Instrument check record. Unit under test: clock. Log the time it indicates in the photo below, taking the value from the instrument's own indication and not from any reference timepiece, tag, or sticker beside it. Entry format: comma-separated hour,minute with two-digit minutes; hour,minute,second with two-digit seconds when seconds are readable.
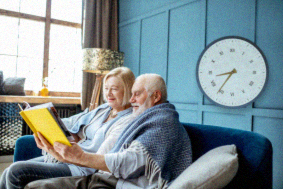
8,36
